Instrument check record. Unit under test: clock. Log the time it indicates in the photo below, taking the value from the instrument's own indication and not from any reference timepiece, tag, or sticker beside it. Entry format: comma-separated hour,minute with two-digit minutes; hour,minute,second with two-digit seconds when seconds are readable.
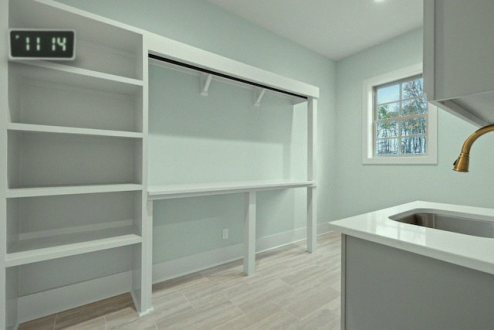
11,14
